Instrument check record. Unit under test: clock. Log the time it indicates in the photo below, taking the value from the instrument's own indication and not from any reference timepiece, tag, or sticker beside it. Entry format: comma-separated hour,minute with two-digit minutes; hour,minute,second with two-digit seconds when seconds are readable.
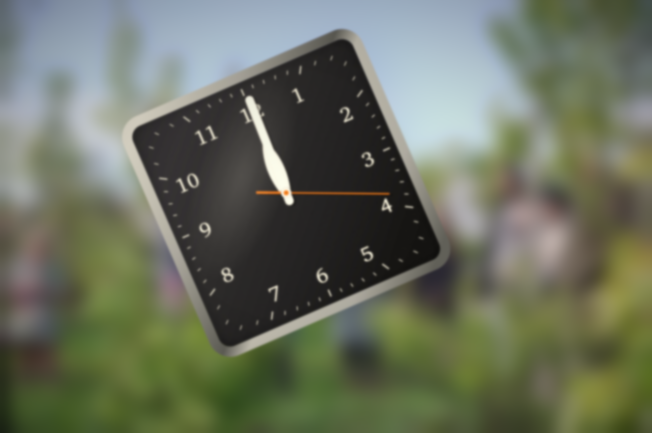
12,00,19
